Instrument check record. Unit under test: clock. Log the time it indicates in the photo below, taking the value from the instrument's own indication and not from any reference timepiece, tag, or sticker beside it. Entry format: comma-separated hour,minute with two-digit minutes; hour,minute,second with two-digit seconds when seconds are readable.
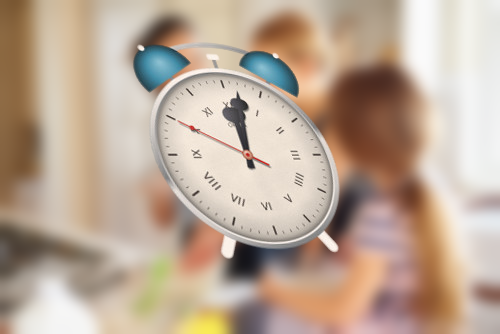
12,01,50
